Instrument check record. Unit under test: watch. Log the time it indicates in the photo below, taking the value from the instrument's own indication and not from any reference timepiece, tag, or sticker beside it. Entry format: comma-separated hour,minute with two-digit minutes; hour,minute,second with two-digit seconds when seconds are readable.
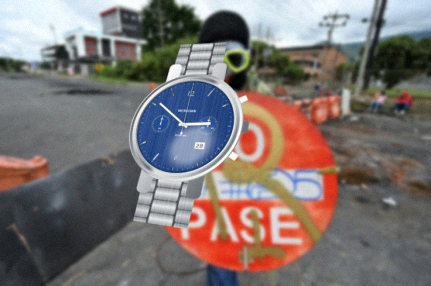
2,51
